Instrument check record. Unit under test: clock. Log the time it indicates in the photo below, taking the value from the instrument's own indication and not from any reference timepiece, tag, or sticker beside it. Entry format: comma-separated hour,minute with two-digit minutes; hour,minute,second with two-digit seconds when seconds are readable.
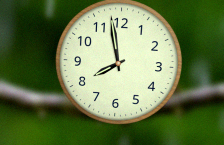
7,58
